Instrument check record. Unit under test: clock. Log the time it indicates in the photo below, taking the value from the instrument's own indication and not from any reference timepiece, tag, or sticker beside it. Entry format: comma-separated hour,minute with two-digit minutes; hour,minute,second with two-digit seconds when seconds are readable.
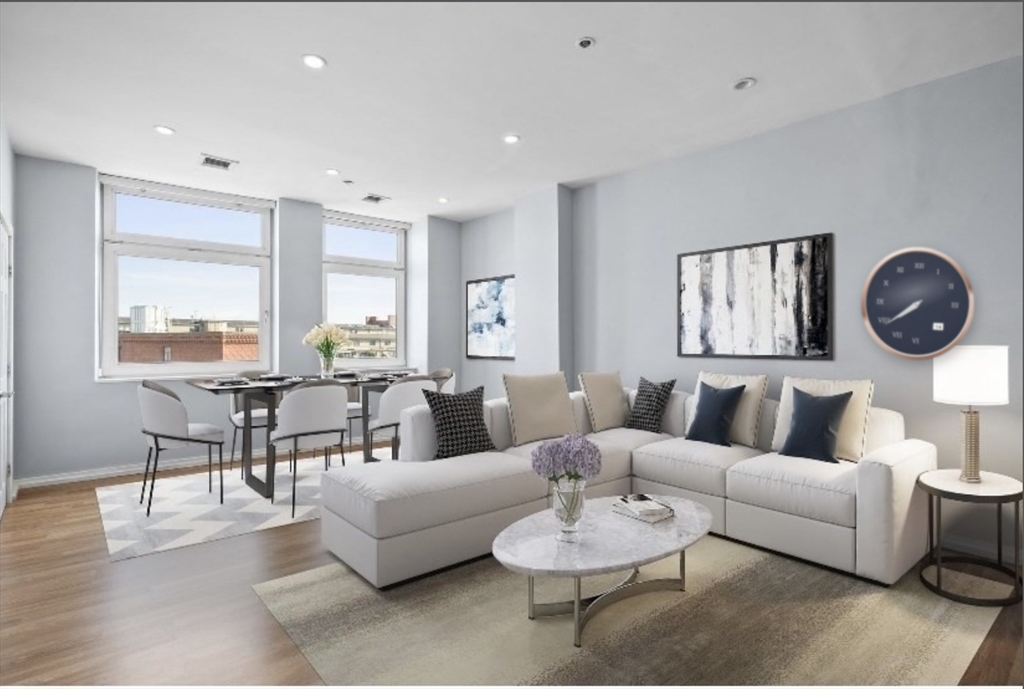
7,39
